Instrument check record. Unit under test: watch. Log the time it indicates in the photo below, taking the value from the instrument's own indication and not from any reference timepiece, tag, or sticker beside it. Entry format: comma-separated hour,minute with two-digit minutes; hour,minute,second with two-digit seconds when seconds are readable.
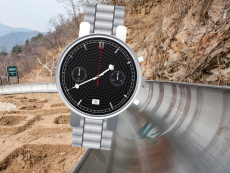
1,40
